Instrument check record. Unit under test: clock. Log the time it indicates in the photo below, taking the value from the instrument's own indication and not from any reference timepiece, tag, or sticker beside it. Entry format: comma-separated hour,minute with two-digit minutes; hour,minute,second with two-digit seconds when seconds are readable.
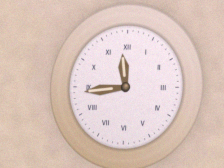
11,44
